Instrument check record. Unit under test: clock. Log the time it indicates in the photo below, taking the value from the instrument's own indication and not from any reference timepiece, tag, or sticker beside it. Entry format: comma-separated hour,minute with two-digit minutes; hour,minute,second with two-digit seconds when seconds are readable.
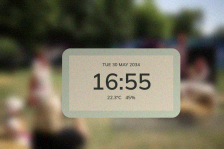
16,55
